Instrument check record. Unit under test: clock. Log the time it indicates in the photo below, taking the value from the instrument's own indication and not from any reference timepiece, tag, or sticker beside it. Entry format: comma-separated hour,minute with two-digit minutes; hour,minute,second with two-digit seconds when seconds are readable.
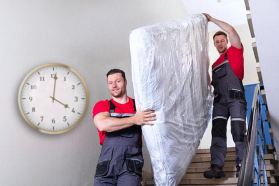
4,01
